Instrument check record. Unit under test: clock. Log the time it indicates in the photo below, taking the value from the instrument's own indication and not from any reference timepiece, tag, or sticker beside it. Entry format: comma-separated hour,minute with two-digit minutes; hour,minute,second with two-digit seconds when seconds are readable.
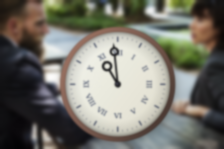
10,59
